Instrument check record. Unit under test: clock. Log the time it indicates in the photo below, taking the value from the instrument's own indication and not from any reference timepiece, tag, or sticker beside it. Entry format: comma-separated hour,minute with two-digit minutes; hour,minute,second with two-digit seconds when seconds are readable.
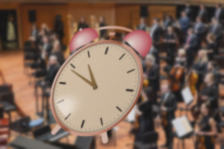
10,49
